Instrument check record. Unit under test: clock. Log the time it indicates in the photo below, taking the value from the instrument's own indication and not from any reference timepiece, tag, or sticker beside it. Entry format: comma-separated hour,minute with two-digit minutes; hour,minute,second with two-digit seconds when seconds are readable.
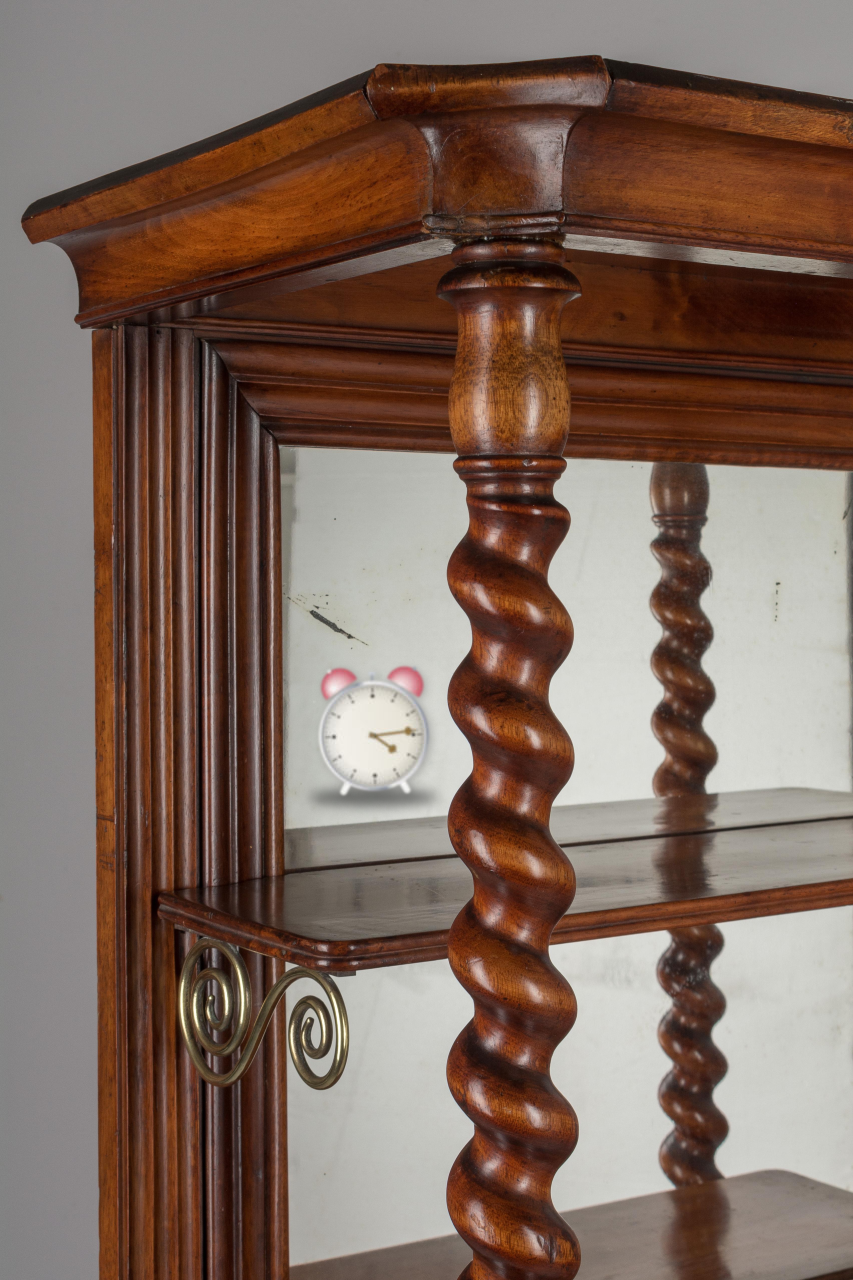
4,14
